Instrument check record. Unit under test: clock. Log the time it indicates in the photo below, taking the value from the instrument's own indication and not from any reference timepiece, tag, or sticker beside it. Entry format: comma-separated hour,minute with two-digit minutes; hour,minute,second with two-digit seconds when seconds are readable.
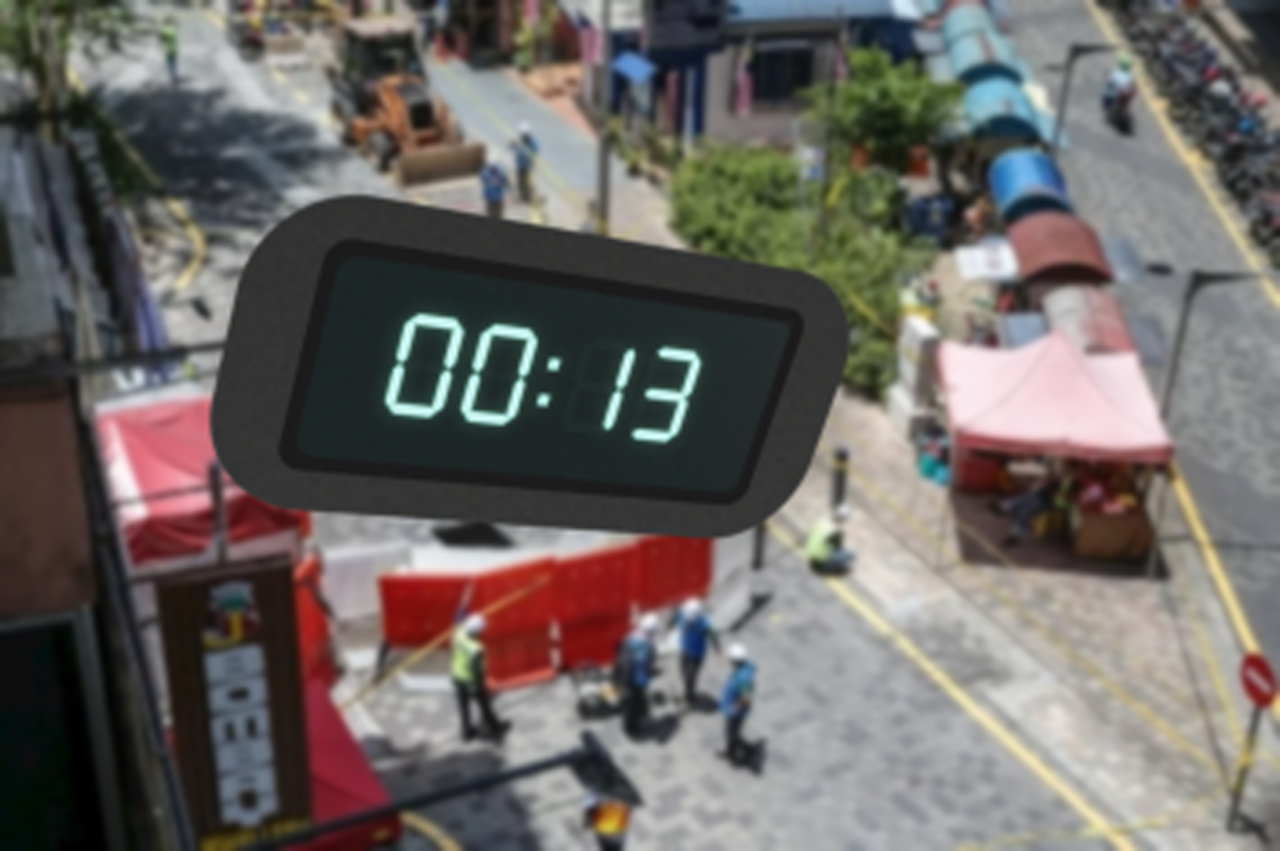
0,13
